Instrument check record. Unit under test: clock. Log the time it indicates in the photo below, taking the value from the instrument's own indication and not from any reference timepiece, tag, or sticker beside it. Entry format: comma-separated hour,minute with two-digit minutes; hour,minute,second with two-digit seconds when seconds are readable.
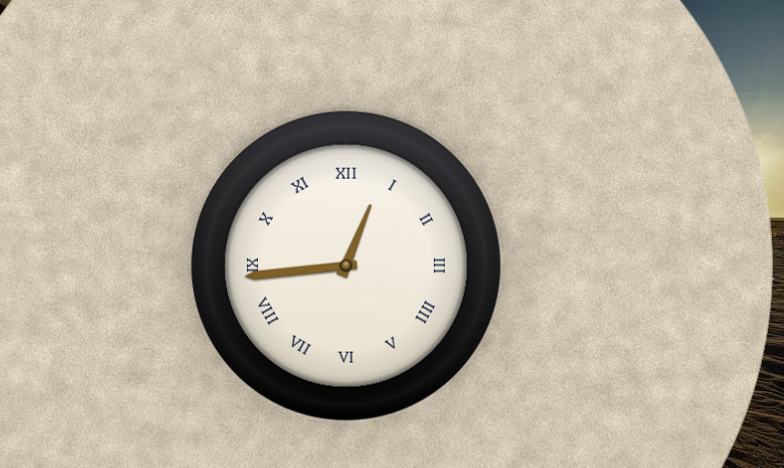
12,44
